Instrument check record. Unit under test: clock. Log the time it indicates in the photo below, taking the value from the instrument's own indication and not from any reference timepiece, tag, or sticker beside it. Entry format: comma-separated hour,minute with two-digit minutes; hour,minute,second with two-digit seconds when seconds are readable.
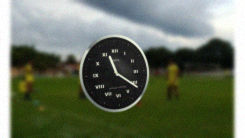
11,21
